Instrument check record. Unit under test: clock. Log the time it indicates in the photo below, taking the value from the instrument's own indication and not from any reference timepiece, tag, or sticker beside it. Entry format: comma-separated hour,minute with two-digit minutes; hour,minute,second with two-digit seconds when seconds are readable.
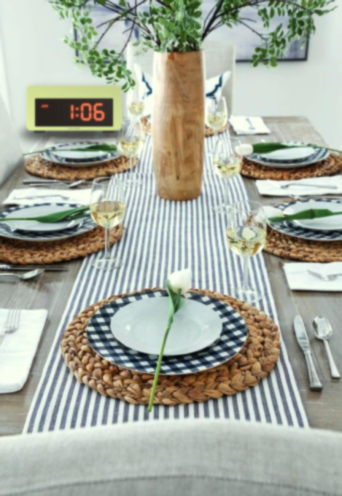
1,06
